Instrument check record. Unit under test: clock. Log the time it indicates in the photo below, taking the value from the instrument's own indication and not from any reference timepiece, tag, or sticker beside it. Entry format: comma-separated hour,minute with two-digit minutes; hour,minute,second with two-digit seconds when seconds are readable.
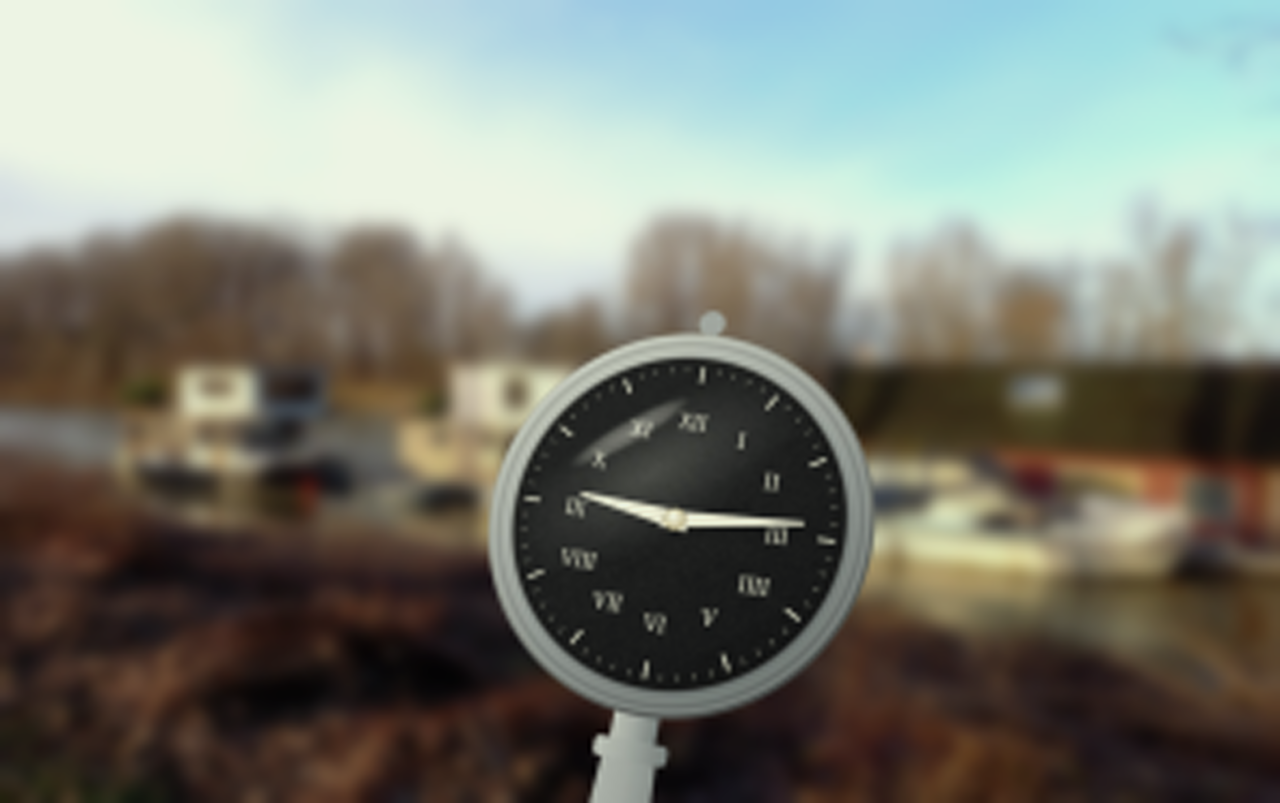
9,14
